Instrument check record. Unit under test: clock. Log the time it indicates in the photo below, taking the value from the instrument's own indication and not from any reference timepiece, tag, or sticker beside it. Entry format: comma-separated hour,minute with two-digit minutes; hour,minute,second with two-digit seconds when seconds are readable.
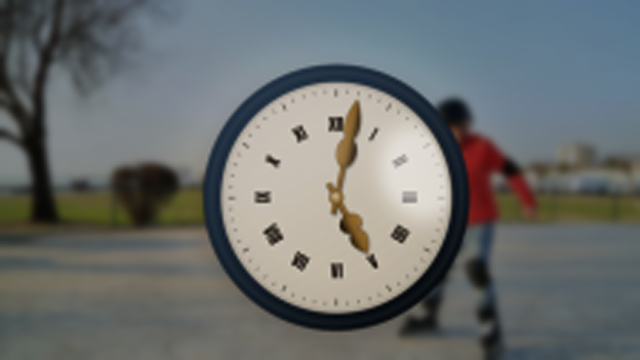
5,02
